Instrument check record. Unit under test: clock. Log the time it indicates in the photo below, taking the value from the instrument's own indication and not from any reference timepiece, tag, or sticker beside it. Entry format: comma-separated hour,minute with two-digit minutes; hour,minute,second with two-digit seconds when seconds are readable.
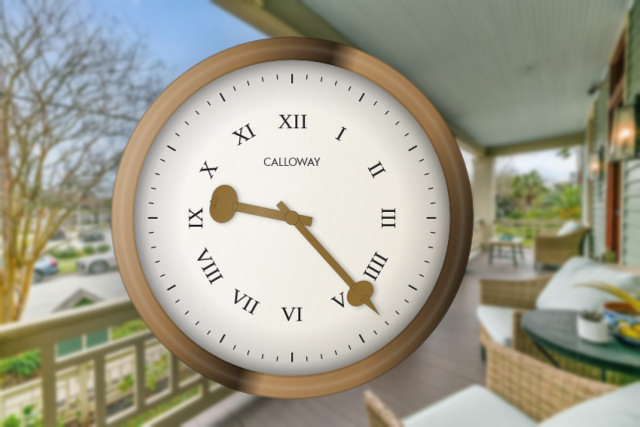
9,23
